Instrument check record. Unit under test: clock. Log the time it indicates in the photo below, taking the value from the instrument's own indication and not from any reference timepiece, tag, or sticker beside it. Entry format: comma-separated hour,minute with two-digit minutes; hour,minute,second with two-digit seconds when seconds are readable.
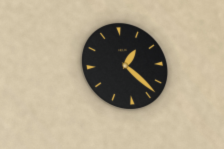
1,23
